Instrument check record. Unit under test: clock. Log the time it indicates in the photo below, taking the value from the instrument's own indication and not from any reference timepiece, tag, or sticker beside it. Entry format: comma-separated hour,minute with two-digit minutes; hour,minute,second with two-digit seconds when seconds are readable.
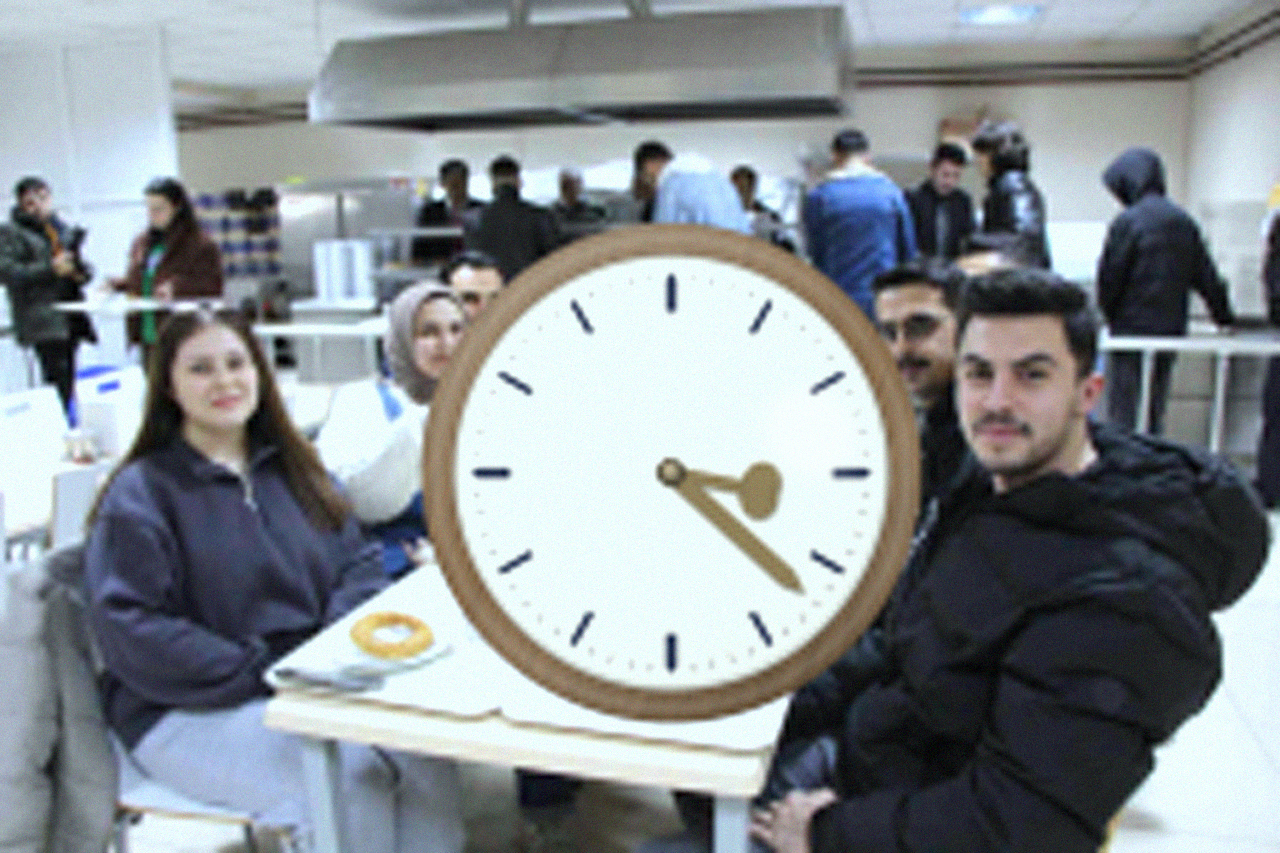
3,22
